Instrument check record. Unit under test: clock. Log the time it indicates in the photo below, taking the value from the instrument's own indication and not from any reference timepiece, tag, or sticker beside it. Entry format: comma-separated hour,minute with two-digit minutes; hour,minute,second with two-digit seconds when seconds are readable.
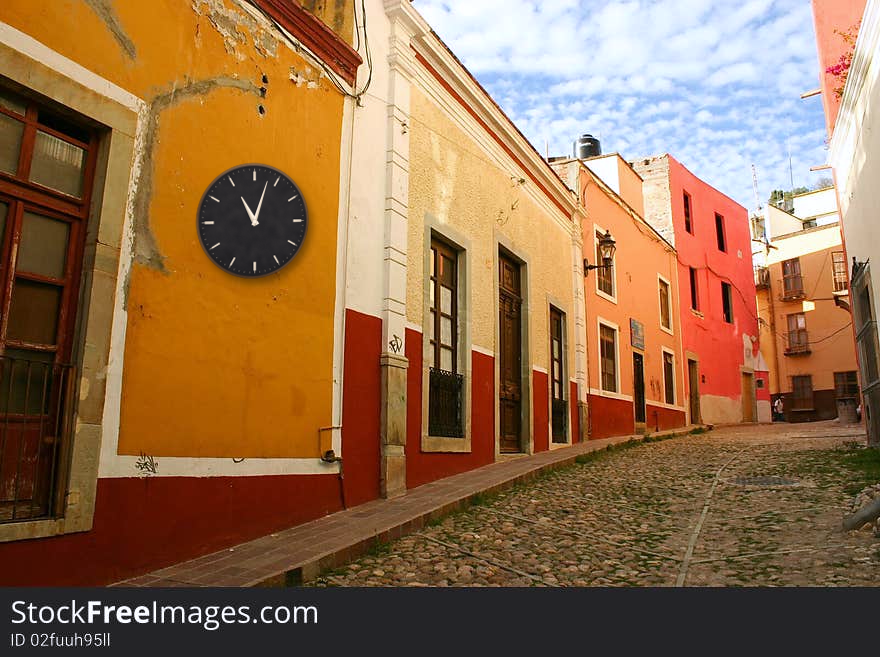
11,03
